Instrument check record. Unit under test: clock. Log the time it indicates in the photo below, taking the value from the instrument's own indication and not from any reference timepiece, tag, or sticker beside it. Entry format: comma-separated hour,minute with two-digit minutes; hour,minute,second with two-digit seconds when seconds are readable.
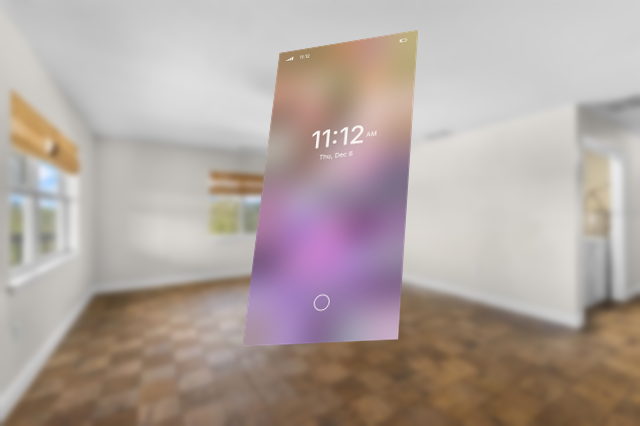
11,12
